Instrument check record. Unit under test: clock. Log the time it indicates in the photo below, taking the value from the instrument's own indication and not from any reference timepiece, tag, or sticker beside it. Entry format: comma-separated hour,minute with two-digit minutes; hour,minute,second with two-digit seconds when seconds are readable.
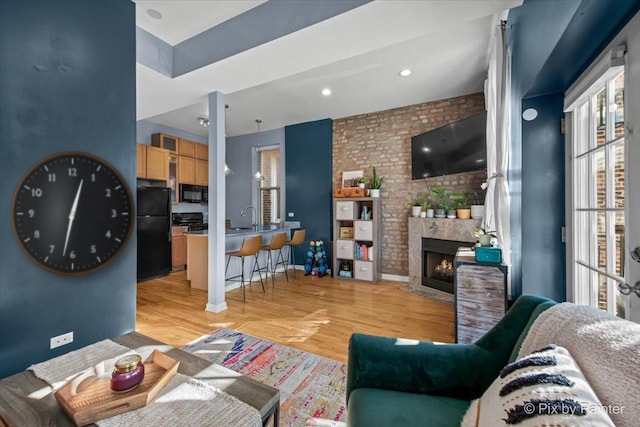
12,32
